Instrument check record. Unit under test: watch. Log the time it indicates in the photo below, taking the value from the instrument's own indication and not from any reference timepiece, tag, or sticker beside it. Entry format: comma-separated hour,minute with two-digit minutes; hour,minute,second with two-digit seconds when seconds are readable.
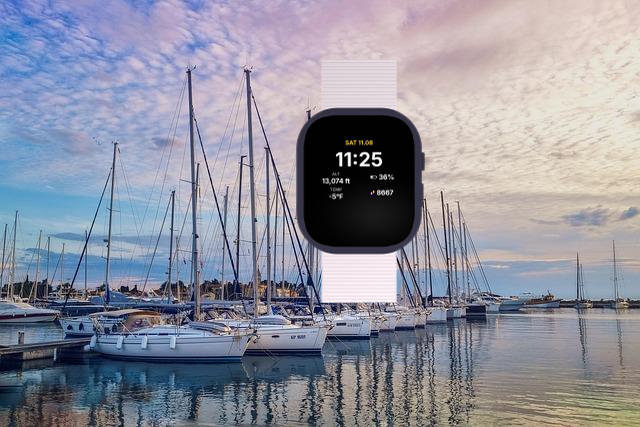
11,25
